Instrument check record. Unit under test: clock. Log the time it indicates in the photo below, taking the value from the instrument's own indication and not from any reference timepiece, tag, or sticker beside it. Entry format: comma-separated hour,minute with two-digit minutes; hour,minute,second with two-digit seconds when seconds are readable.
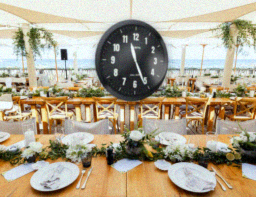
11,26
